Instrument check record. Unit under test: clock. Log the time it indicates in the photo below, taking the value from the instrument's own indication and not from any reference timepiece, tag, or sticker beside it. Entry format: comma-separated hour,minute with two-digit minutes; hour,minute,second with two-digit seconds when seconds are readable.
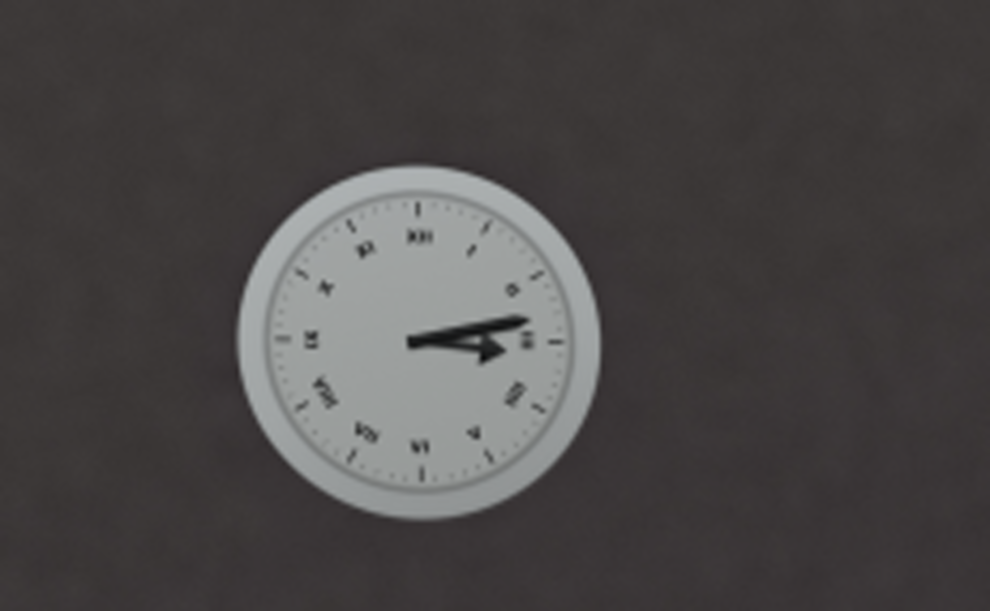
3,13
